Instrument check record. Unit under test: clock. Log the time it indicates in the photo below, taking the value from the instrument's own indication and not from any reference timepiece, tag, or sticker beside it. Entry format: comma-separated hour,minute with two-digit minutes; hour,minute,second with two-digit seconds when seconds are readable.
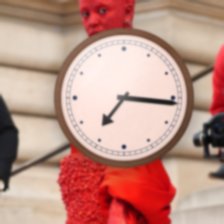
7,16
